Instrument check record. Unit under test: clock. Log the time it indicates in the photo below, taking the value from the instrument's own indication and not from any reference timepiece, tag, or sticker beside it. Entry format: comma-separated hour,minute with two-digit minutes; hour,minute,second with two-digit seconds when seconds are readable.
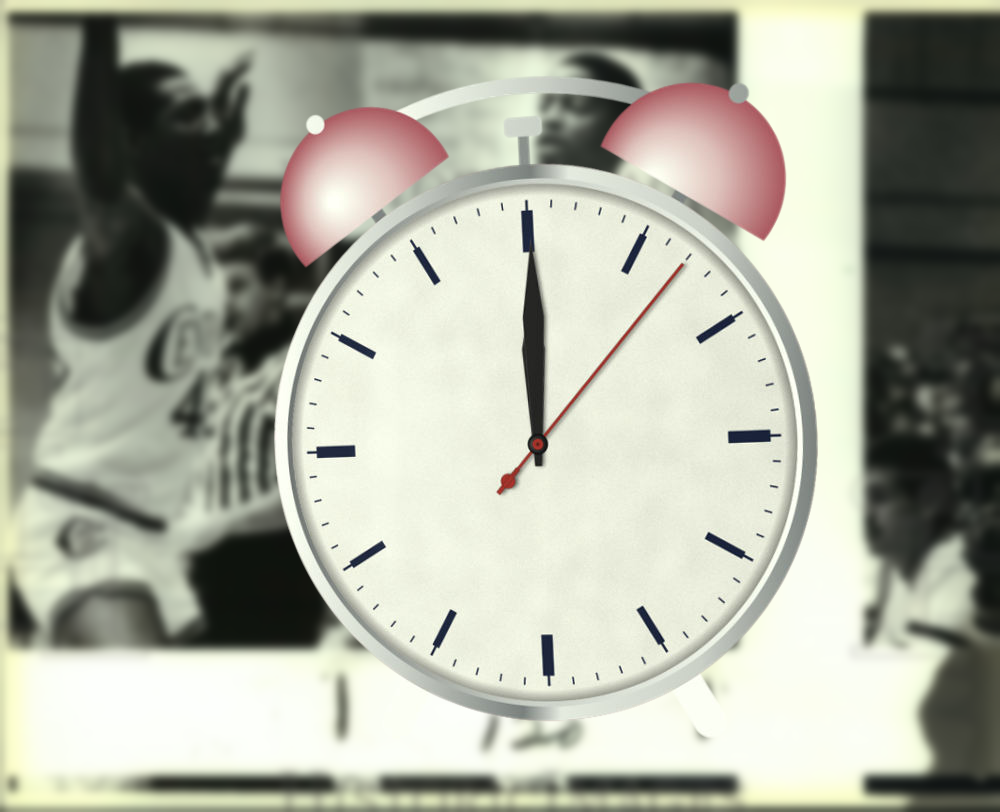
12,00,07
